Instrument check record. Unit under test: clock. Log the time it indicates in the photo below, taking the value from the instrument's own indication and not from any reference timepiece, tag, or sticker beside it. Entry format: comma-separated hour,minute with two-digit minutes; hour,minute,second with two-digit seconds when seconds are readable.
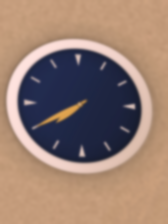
7,40
